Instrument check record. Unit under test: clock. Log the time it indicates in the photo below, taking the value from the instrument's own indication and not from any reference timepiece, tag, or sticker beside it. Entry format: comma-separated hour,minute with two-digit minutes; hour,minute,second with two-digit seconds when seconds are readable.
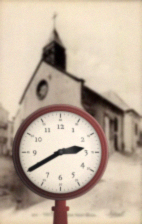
2,40
